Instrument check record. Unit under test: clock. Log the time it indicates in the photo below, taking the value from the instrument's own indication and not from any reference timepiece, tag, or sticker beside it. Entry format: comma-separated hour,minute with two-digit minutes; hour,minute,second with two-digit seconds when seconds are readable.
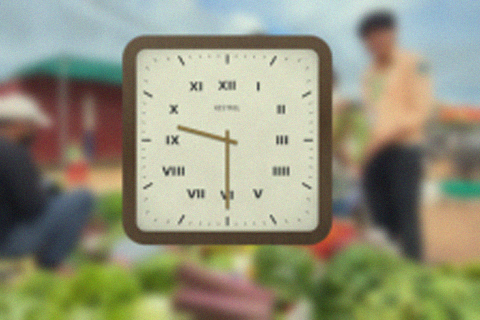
9,30
